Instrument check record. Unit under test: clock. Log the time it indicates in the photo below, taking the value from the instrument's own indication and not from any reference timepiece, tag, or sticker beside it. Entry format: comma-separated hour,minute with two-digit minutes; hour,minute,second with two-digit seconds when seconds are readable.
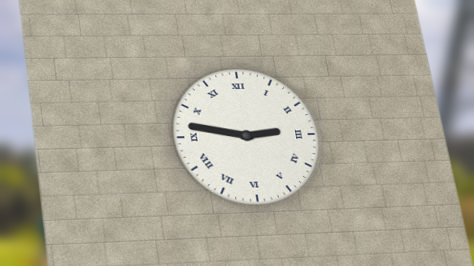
2,47
